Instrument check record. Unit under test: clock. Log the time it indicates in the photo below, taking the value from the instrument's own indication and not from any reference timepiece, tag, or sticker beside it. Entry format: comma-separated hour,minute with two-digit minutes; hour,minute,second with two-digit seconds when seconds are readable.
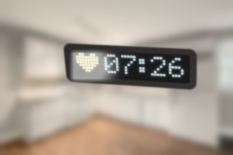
7,26
